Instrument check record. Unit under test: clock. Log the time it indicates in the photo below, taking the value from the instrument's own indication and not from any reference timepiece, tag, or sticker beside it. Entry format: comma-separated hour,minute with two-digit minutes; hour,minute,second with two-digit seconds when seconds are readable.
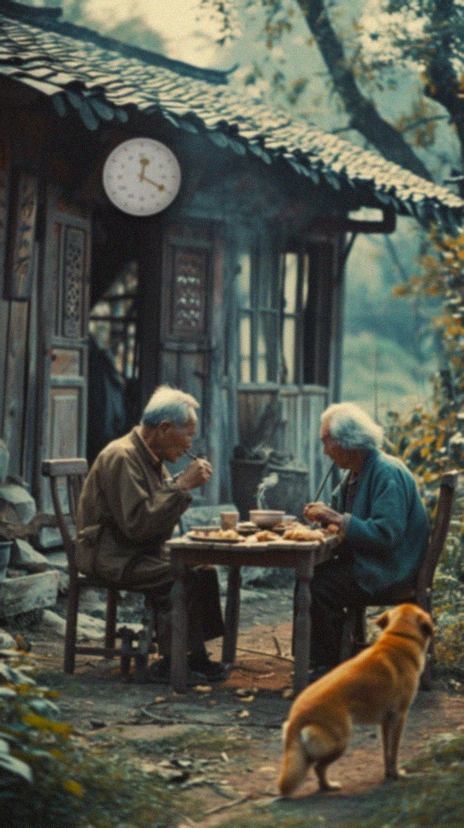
12,20
